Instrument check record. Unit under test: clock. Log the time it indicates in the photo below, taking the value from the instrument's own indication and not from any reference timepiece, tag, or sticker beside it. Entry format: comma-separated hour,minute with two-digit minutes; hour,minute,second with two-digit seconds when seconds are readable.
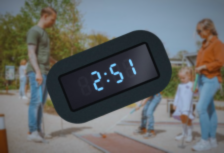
2,51
